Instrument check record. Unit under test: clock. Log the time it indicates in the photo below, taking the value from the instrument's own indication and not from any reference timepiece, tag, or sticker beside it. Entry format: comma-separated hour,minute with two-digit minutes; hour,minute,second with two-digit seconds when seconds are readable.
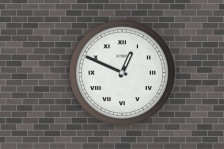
12,49
